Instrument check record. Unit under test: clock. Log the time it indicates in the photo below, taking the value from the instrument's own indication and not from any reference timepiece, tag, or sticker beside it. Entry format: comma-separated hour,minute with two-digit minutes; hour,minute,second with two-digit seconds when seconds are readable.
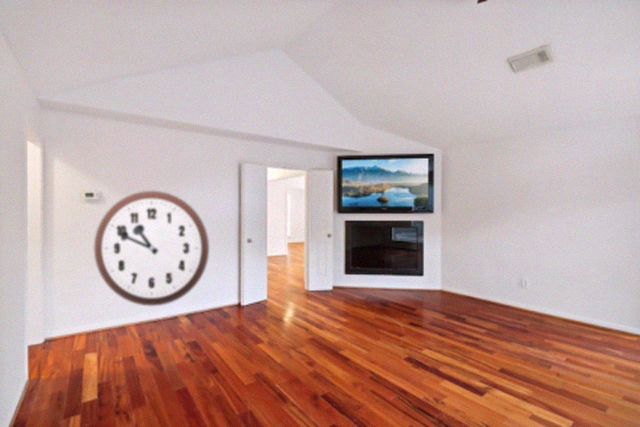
10,49
